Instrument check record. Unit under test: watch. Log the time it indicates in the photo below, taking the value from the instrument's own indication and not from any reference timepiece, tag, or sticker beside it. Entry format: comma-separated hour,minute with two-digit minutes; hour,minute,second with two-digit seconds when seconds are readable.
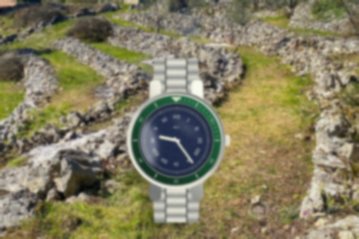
9,24
